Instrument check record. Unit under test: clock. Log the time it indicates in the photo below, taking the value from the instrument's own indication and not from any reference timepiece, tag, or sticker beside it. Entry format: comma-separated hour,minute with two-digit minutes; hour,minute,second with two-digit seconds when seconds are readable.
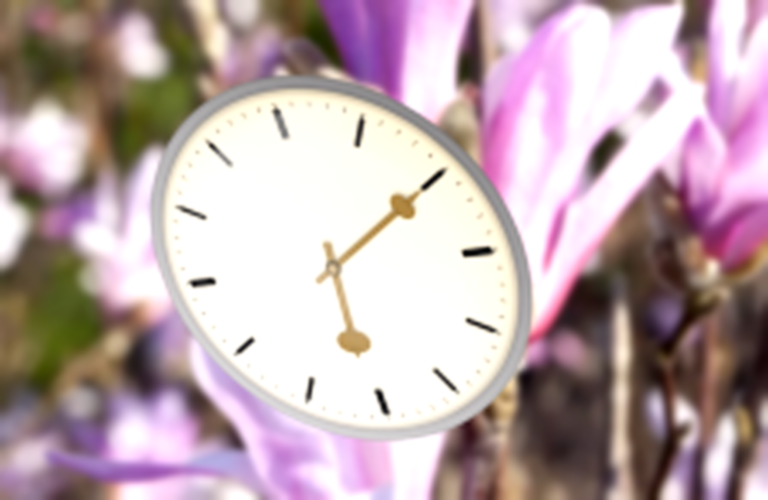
6,10
